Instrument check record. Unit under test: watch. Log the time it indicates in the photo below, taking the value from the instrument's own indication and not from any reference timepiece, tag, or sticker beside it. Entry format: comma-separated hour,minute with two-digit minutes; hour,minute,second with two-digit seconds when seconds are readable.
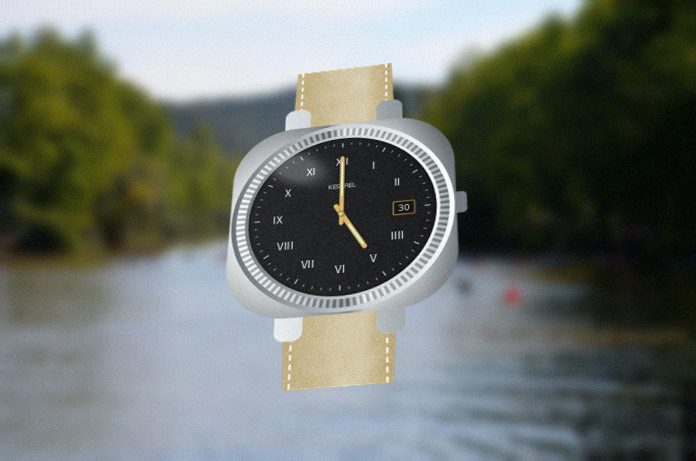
5,00
